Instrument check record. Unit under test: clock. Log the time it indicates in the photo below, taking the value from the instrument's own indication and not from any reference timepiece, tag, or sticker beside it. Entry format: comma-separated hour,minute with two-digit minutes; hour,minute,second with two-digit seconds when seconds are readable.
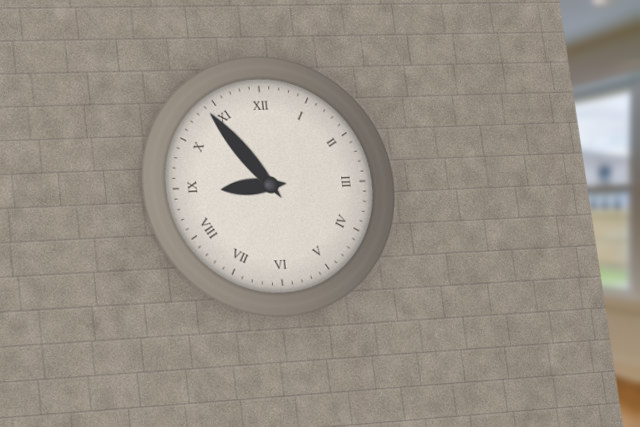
8,54
